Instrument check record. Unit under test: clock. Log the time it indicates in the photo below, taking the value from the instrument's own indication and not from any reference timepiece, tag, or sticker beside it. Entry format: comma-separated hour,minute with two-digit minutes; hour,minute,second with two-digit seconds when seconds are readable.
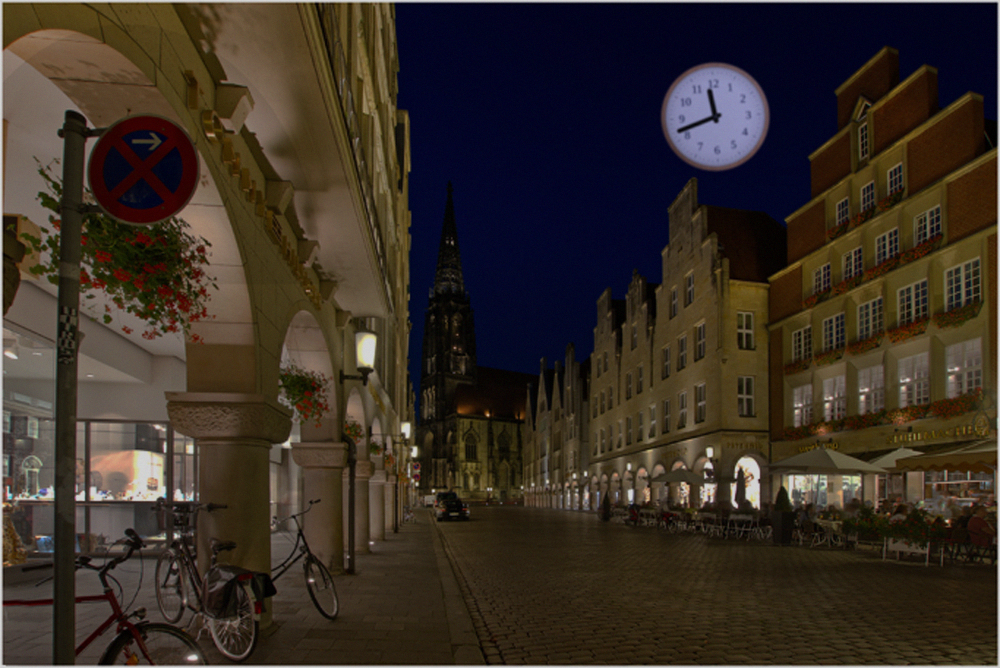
11,42
